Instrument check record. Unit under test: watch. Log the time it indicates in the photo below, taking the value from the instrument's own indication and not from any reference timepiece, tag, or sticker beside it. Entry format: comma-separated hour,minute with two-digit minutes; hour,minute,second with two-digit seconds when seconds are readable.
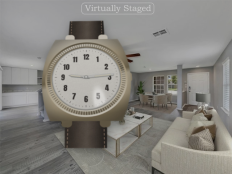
9,14
